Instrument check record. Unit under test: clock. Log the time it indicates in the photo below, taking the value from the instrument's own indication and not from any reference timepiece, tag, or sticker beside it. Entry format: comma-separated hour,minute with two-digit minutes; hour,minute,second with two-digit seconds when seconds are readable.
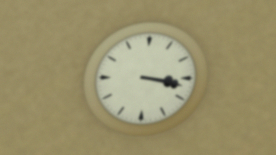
3,17
